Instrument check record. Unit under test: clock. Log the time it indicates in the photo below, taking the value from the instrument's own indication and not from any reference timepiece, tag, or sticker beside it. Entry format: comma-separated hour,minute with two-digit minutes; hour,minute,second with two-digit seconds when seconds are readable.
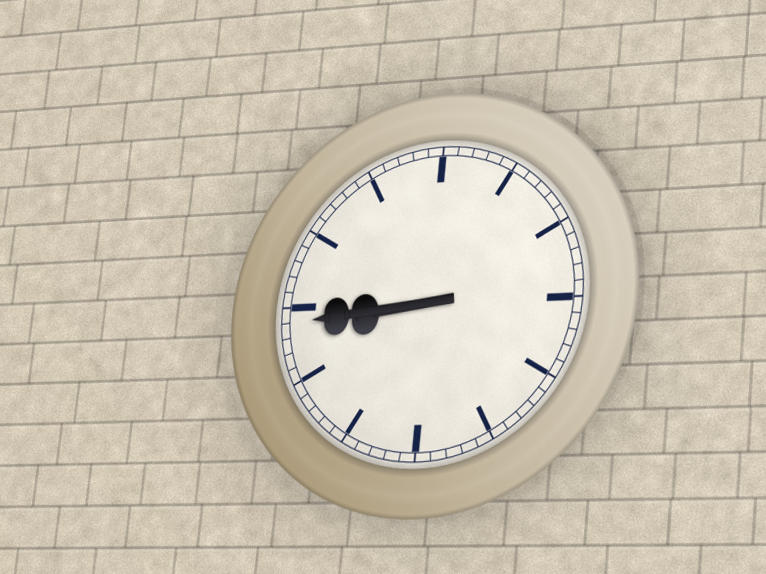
8,44
